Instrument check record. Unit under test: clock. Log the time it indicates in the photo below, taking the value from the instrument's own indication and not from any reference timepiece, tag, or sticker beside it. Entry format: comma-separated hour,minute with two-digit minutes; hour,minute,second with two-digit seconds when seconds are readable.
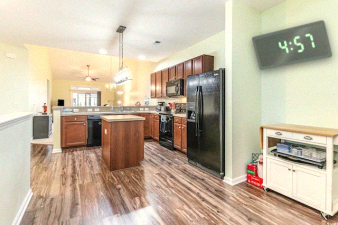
4,57
